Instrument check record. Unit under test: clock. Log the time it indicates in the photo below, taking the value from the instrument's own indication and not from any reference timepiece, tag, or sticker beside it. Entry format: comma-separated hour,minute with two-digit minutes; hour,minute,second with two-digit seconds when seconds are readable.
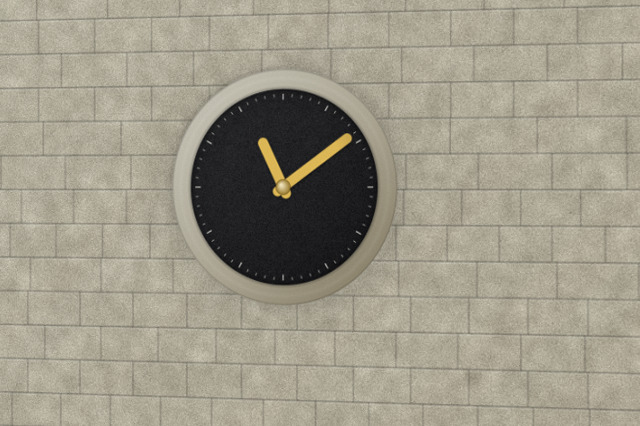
11,09
